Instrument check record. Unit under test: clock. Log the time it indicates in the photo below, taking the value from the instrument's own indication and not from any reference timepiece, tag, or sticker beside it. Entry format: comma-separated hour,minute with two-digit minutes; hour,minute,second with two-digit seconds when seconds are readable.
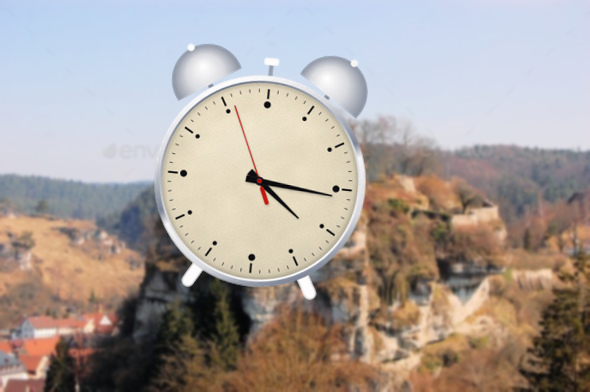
4,15,56
